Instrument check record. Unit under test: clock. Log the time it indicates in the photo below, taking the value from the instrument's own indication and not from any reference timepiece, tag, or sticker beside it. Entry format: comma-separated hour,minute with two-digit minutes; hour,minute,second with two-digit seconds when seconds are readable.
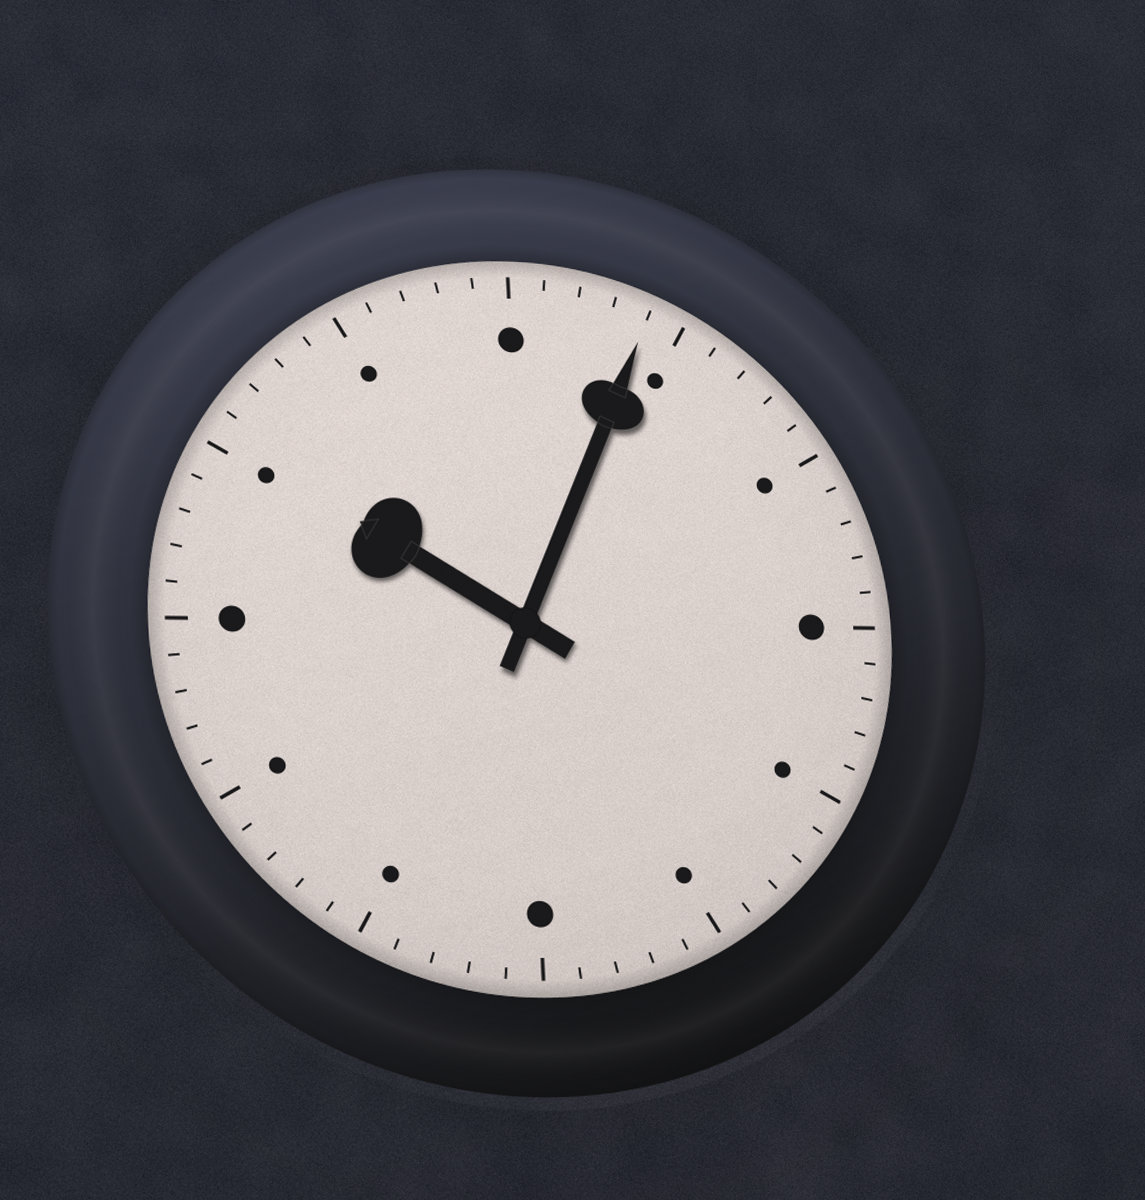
10,04
